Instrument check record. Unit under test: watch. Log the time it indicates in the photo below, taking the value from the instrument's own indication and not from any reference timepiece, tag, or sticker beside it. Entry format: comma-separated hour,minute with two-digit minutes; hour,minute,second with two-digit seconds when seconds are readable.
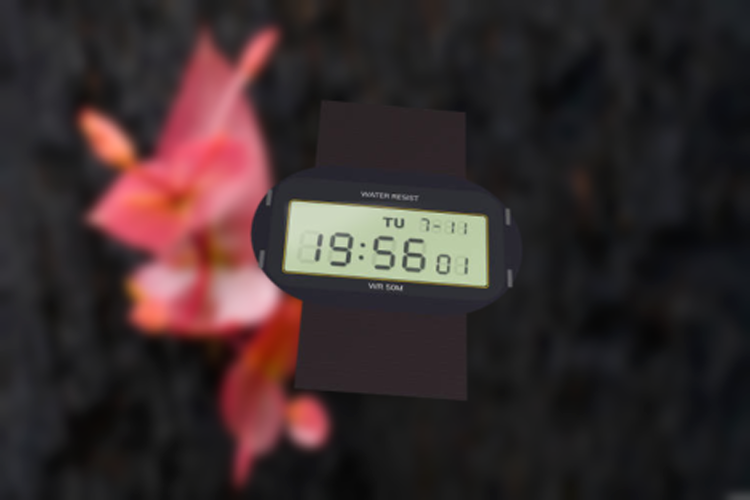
19,56,01
